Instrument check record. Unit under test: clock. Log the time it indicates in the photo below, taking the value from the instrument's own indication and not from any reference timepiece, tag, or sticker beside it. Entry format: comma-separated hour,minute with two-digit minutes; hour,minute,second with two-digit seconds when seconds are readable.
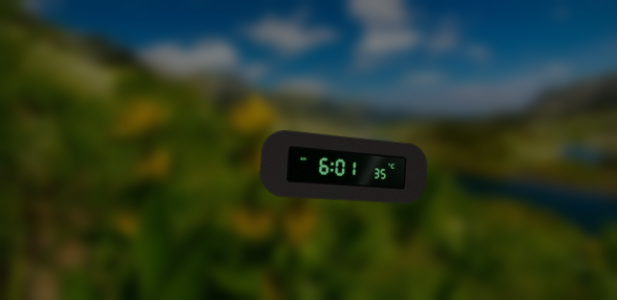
6,01
